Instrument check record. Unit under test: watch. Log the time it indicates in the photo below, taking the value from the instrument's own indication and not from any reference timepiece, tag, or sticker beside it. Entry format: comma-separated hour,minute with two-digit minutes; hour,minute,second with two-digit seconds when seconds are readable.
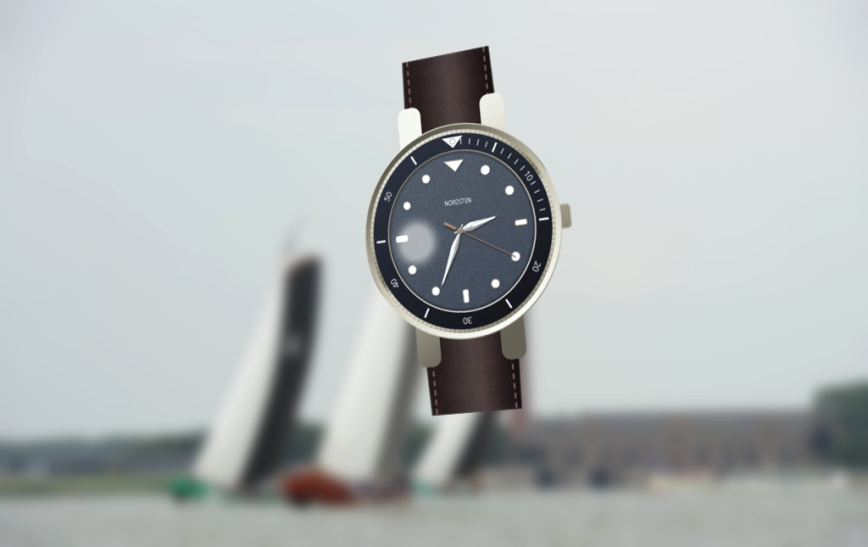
2,34,20
